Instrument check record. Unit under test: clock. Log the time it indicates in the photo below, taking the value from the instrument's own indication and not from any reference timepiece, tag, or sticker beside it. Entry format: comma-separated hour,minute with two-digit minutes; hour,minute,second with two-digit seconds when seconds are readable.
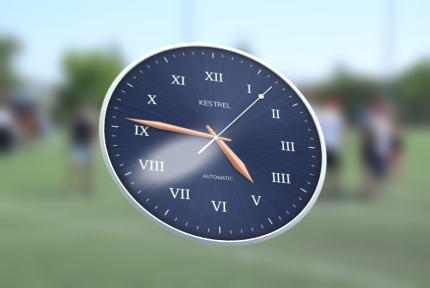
4,46,07
